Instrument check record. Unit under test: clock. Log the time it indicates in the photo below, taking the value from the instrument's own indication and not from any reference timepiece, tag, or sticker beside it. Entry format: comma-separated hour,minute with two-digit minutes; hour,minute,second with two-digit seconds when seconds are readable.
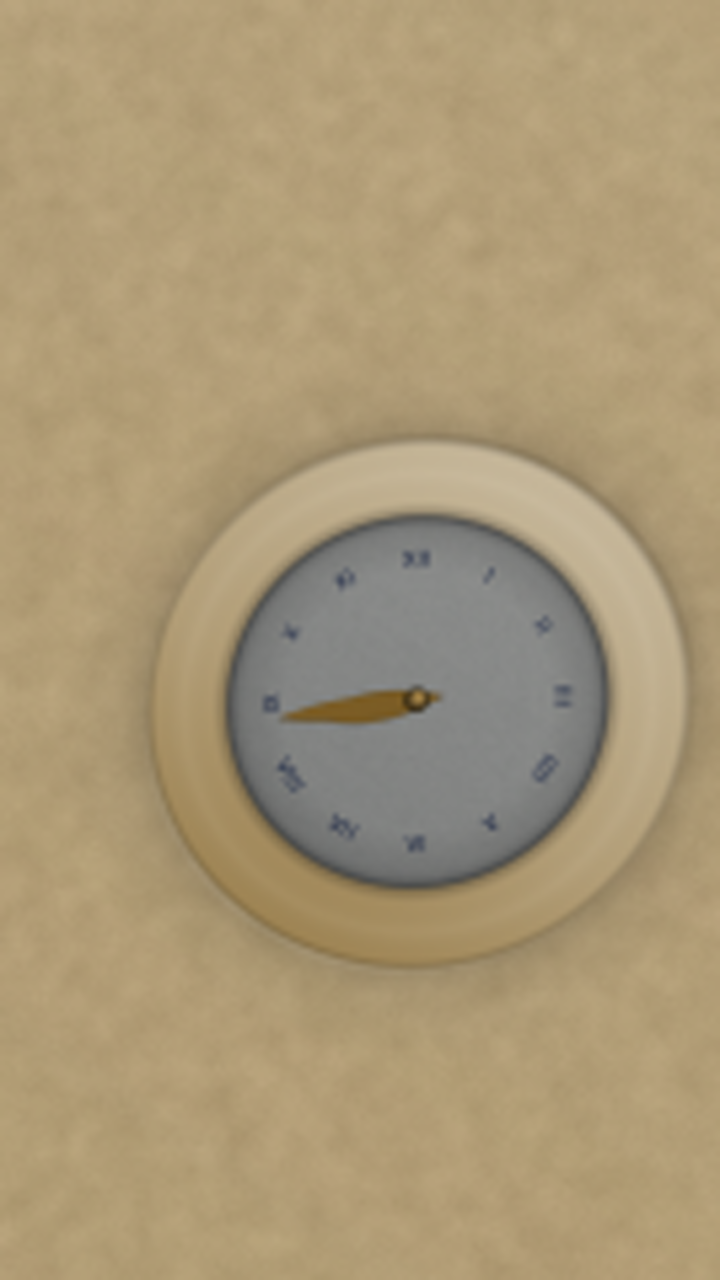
8,44
